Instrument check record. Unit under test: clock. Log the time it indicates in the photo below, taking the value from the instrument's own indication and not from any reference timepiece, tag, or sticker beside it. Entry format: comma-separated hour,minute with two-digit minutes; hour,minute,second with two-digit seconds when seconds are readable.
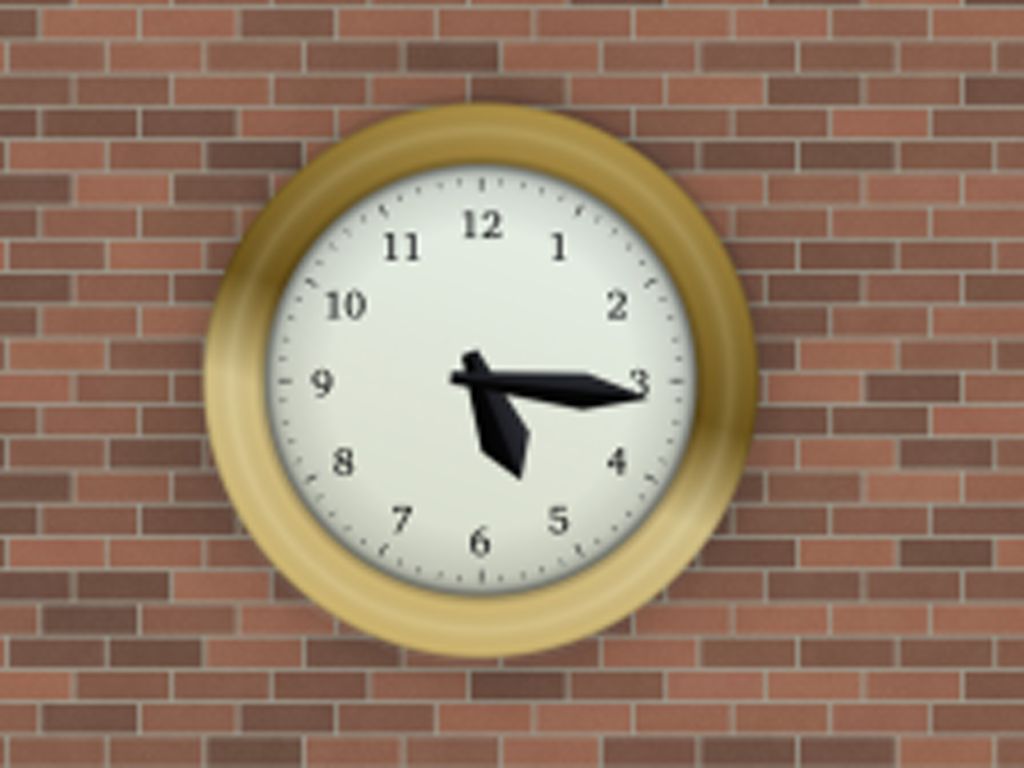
5,16
